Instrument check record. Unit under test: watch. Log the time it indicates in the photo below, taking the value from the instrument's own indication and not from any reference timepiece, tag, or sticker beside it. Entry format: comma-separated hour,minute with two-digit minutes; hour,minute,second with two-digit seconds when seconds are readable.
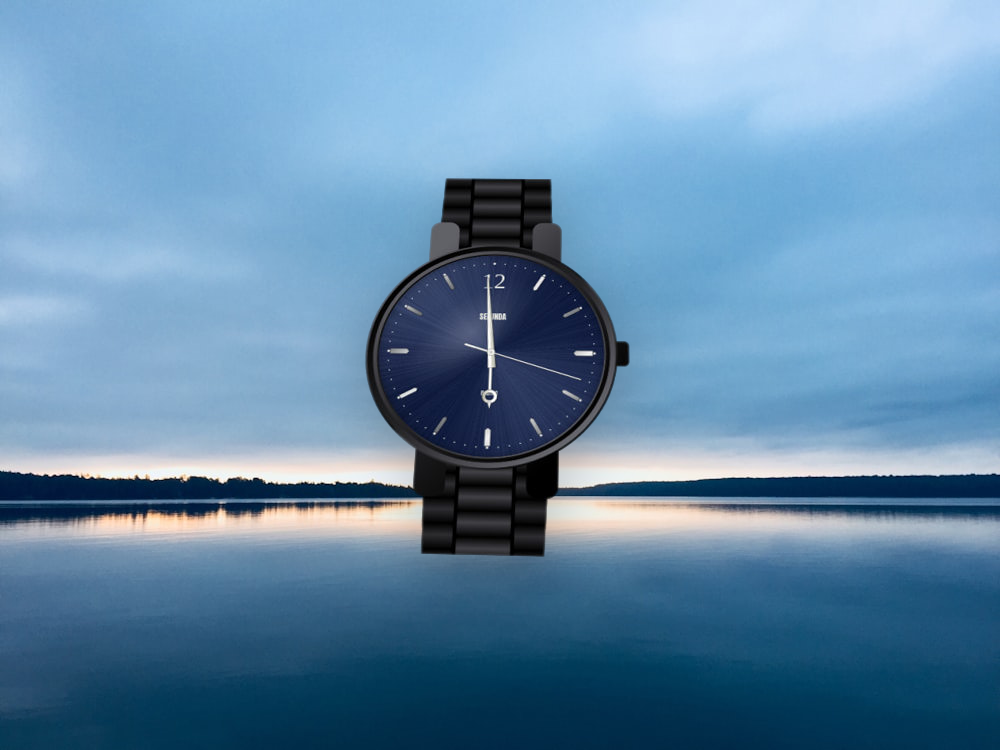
5,59,18
